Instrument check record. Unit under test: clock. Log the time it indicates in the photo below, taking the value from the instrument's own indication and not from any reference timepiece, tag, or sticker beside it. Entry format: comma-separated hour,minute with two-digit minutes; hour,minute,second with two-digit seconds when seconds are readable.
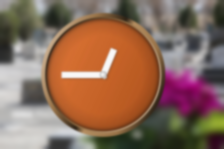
12,45
